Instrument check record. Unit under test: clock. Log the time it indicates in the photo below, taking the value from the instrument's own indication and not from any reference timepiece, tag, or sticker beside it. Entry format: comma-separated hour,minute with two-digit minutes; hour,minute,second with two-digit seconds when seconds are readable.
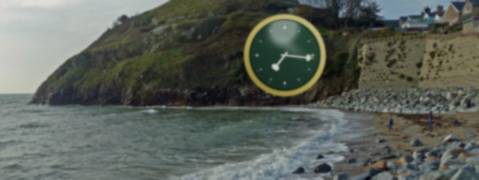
7,16
